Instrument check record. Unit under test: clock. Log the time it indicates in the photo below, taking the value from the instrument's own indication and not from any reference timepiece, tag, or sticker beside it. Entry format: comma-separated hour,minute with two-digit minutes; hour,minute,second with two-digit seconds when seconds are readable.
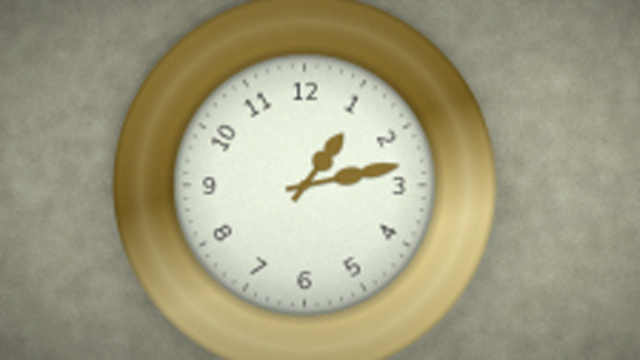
1,13
